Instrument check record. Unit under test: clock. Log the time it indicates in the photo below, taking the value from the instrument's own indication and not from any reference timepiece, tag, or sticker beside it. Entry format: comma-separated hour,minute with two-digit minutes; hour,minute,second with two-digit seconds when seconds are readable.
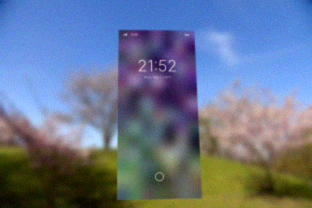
21,52
